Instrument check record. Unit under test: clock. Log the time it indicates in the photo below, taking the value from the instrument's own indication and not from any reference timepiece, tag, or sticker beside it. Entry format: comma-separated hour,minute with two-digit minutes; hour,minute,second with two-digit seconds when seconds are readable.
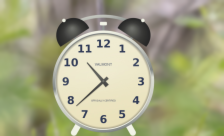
10,38
